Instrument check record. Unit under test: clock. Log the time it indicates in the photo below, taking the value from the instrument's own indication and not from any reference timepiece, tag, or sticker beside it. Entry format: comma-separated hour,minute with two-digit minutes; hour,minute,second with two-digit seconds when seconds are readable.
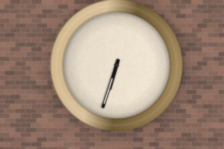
6,33
